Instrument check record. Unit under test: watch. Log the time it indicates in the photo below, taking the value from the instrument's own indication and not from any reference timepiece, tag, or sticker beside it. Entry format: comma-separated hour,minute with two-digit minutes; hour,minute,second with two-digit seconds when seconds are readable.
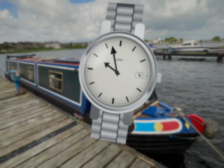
9,57
